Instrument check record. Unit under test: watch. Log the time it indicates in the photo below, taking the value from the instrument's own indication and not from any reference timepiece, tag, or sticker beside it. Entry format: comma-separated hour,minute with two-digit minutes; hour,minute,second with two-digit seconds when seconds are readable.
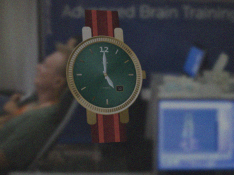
5,00
